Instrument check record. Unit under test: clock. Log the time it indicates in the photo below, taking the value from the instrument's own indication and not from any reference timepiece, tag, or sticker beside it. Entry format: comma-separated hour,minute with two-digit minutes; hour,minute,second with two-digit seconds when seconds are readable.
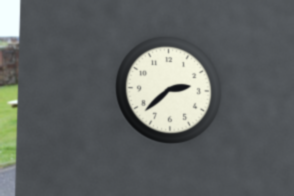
2,38
